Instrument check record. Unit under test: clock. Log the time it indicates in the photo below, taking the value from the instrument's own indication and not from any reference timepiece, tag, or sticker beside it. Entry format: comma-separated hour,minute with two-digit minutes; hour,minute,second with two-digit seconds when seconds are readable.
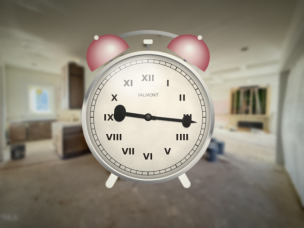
9,16
